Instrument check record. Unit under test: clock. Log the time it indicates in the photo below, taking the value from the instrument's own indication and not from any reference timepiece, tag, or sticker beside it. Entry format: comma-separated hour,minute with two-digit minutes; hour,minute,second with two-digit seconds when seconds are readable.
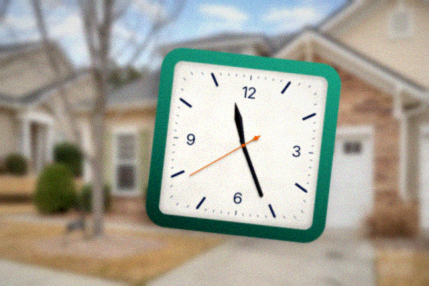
11,25,39
